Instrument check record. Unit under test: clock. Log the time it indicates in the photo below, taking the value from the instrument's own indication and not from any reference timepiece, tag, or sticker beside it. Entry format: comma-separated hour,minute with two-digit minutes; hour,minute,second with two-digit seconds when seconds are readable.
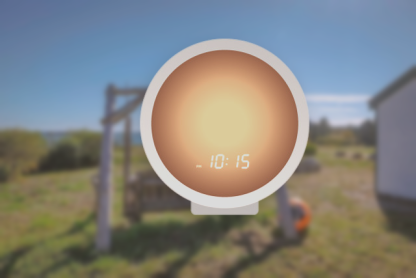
10,15
